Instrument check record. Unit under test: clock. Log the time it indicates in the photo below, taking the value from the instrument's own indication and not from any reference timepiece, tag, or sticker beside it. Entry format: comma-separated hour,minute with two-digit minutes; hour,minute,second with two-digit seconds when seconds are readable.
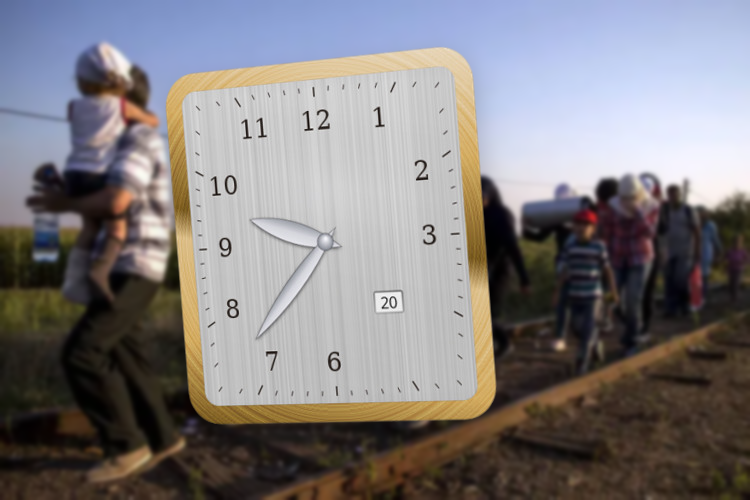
9,37
